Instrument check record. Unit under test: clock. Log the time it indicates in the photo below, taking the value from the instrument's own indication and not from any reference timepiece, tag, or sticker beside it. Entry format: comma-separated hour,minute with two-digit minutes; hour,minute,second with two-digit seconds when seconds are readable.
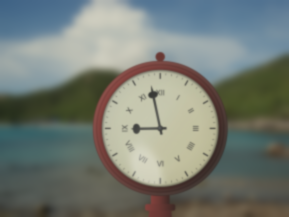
8,58
